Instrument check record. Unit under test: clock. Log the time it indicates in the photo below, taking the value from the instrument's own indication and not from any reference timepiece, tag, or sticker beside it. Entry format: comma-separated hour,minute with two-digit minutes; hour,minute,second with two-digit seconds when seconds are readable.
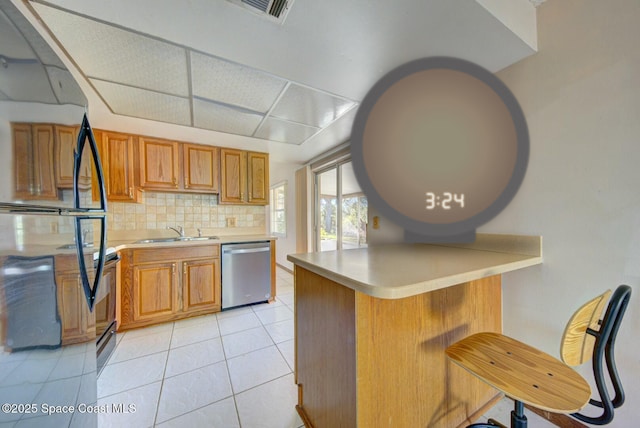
3,24
